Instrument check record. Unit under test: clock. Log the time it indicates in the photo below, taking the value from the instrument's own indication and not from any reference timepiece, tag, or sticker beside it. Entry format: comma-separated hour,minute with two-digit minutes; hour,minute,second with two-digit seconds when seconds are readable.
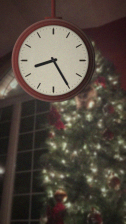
8,25
